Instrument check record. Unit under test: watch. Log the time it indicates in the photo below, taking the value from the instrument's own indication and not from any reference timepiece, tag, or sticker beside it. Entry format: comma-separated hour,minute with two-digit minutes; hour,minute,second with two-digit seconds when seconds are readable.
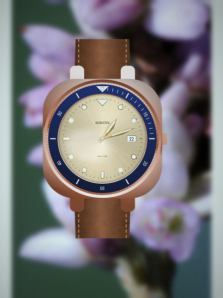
1,12
